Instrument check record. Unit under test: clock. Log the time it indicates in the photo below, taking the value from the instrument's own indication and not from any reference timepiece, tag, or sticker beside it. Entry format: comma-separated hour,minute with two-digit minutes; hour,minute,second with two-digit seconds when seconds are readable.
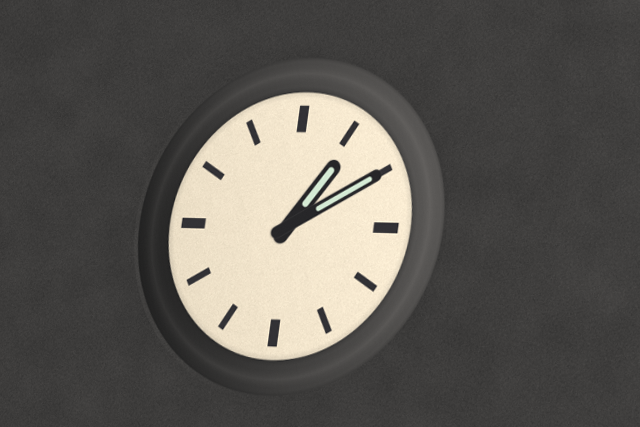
1,10
